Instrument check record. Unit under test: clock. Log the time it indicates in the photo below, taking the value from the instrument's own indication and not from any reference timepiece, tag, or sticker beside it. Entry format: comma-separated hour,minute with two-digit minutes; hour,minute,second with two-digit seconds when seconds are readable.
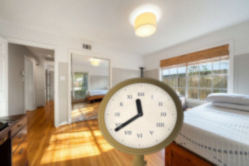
11,39
